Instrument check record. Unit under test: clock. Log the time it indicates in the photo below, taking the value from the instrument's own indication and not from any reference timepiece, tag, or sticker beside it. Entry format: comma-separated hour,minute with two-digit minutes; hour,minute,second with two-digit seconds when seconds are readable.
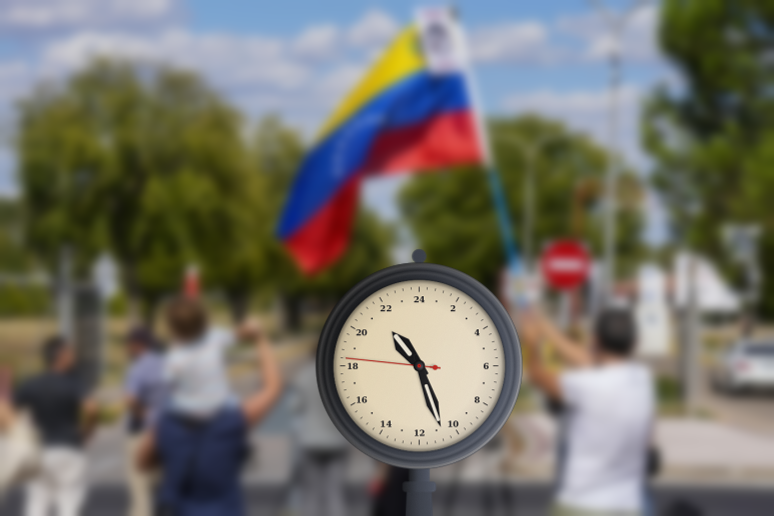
21,26,46
